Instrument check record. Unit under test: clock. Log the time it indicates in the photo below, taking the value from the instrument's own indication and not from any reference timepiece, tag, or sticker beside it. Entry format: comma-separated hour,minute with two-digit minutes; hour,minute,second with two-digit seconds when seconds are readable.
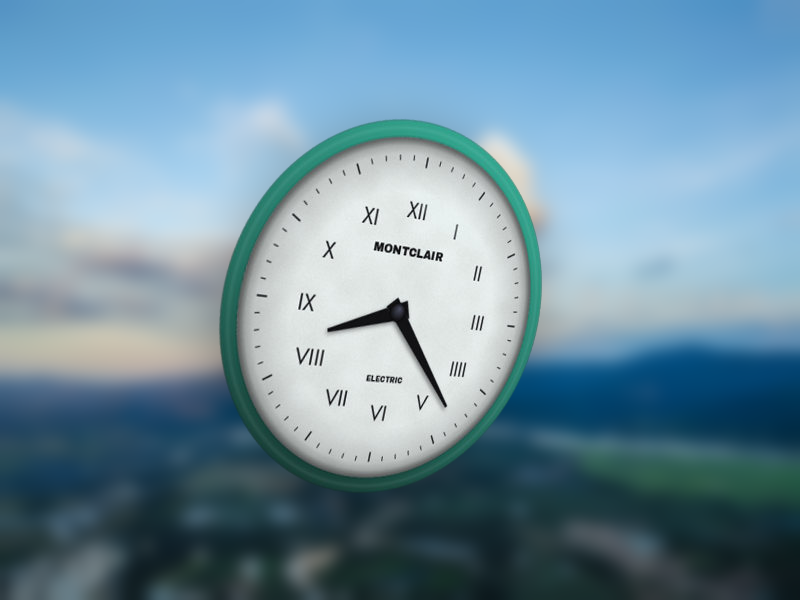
8,23
